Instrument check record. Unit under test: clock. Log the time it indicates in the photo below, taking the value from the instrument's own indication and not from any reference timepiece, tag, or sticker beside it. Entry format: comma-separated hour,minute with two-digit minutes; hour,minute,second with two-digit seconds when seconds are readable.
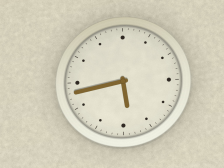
5,43
